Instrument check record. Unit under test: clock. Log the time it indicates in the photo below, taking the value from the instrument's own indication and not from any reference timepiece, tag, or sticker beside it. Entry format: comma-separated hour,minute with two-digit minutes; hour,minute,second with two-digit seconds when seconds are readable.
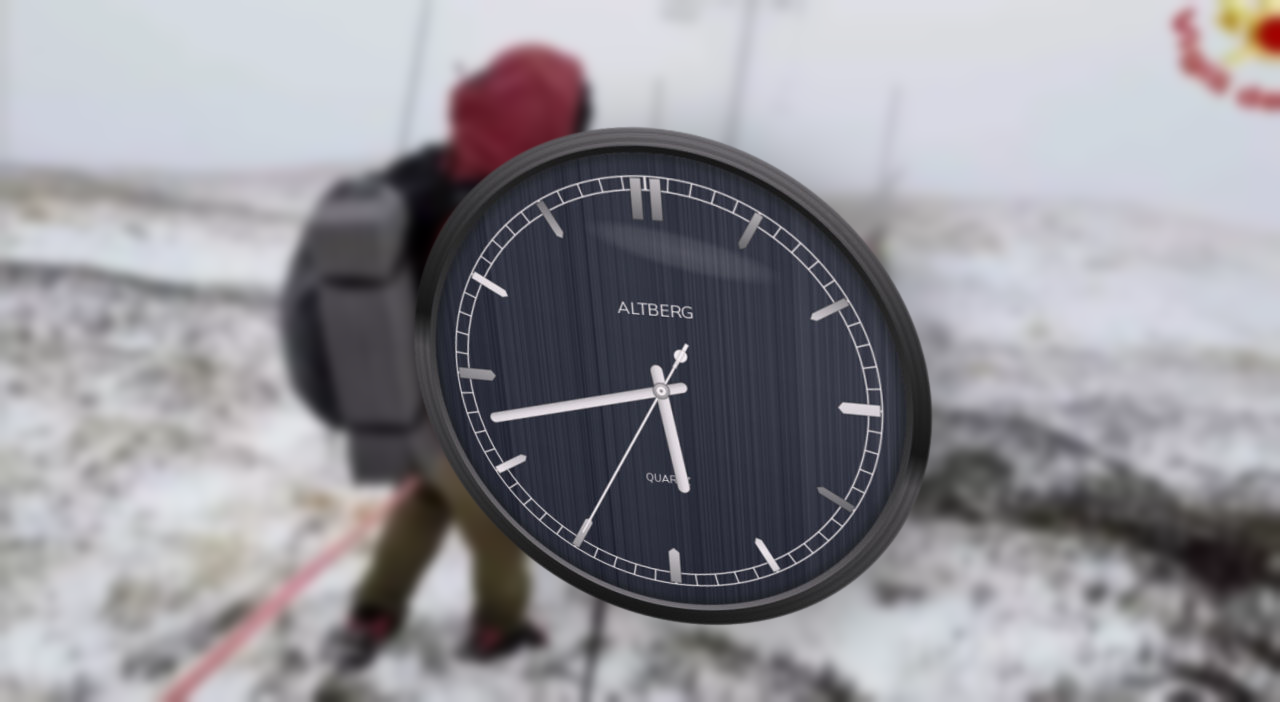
5,42,35
